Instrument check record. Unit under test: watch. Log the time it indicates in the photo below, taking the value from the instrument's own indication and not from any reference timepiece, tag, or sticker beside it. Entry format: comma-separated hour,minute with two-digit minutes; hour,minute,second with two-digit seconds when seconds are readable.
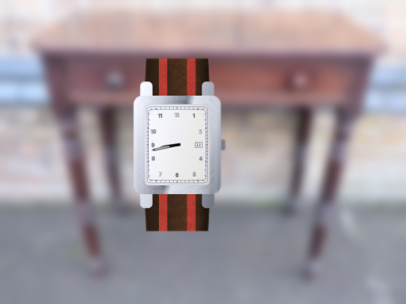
8,43
